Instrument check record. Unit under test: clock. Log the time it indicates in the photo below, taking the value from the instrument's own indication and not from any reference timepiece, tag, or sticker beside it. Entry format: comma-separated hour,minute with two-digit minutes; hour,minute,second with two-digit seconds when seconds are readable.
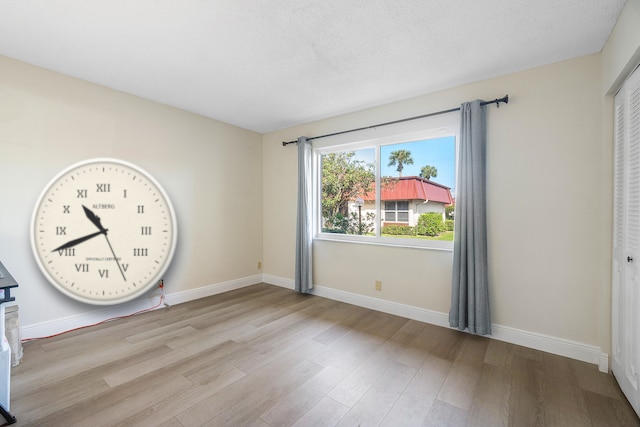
10,41,26
